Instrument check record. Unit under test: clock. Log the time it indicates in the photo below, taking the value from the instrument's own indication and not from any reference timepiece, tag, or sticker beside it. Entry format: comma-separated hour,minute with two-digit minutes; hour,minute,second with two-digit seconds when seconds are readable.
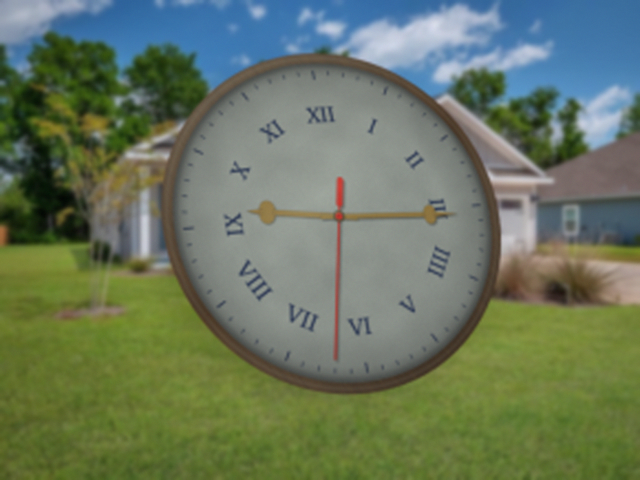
9,15,32
